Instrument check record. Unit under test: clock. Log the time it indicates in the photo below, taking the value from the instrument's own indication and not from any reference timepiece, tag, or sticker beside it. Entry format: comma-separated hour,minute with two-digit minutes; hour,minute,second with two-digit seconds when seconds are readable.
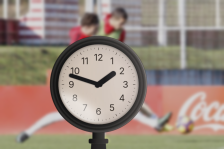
1,48
